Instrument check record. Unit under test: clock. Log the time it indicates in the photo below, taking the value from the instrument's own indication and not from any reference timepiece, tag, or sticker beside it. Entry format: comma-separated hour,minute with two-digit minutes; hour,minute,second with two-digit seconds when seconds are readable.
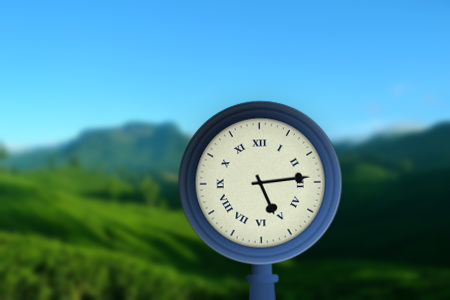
5,14
